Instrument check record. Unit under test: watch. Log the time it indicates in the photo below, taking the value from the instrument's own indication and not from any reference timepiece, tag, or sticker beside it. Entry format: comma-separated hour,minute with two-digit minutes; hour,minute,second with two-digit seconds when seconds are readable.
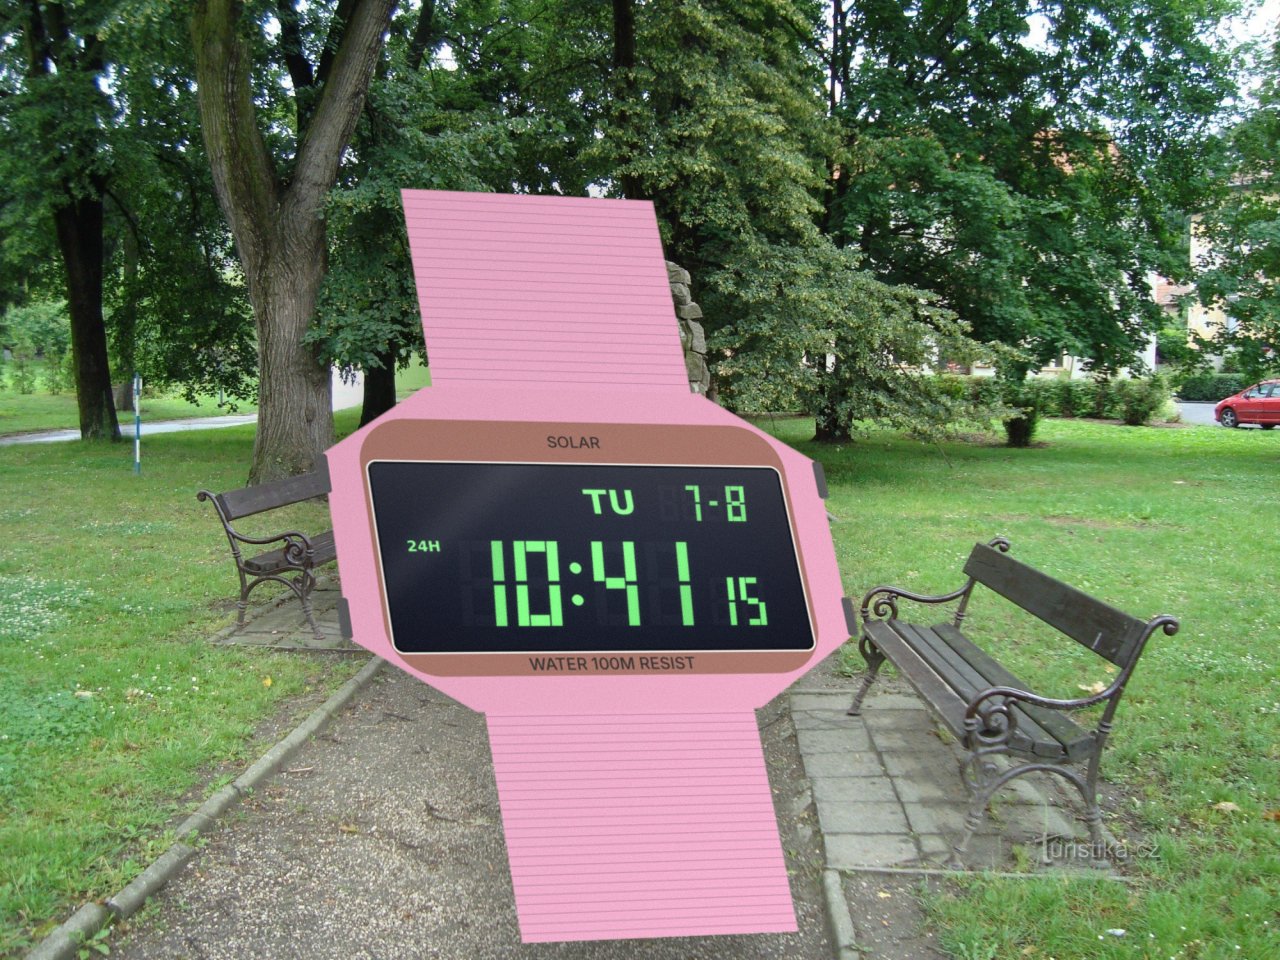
10,41,15
